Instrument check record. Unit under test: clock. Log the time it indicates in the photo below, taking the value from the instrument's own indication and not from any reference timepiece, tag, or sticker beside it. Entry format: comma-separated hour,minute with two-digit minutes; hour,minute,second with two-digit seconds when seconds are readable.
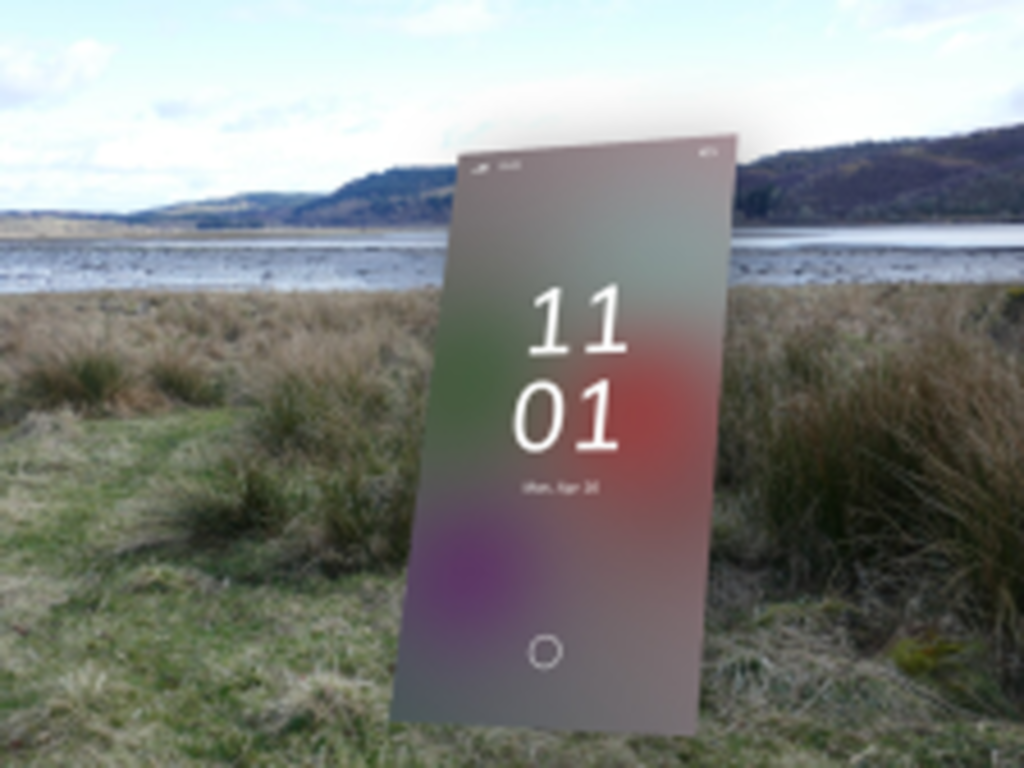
11,01
